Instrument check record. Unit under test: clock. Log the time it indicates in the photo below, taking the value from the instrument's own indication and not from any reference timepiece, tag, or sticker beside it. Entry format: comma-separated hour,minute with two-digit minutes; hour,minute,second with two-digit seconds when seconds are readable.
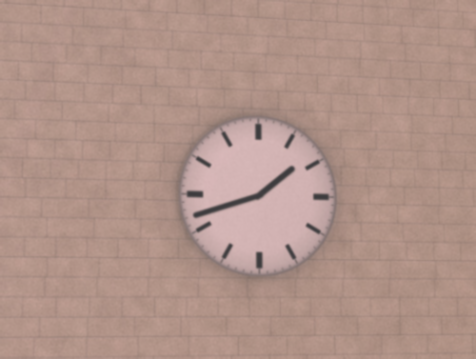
1,42
